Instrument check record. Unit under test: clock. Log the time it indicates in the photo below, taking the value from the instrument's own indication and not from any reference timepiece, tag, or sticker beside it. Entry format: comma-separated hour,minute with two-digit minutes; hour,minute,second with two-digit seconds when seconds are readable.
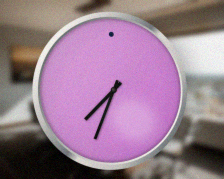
7,34
